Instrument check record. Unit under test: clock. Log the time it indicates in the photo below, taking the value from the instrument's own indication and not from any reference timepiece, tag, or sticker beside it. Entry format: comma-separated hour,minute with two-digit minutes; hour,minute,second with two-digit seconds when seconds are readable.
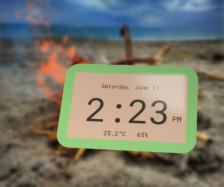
2,23
